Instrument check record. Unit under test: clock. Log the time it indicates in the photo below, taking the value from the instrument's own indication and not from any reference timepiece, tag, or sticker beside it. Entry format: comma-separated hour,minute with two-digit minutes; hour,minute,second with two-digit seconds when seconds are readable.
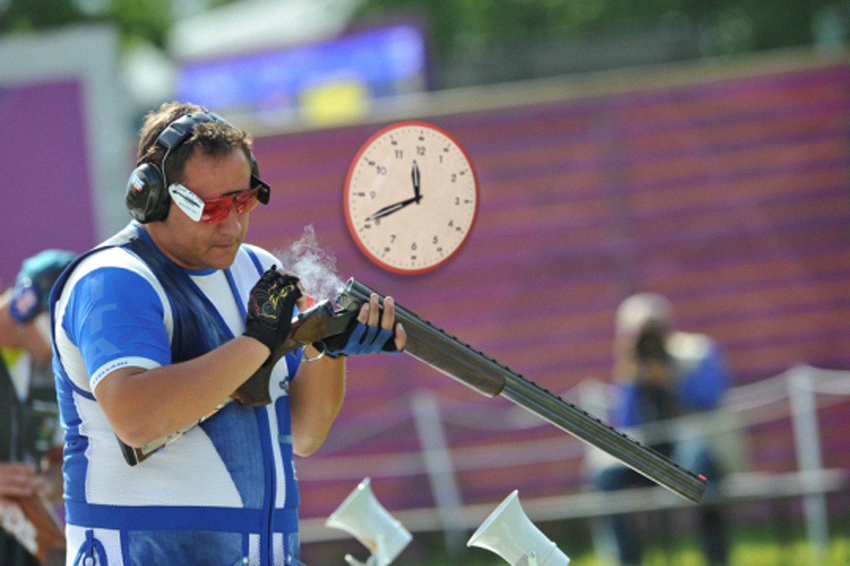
11,41
